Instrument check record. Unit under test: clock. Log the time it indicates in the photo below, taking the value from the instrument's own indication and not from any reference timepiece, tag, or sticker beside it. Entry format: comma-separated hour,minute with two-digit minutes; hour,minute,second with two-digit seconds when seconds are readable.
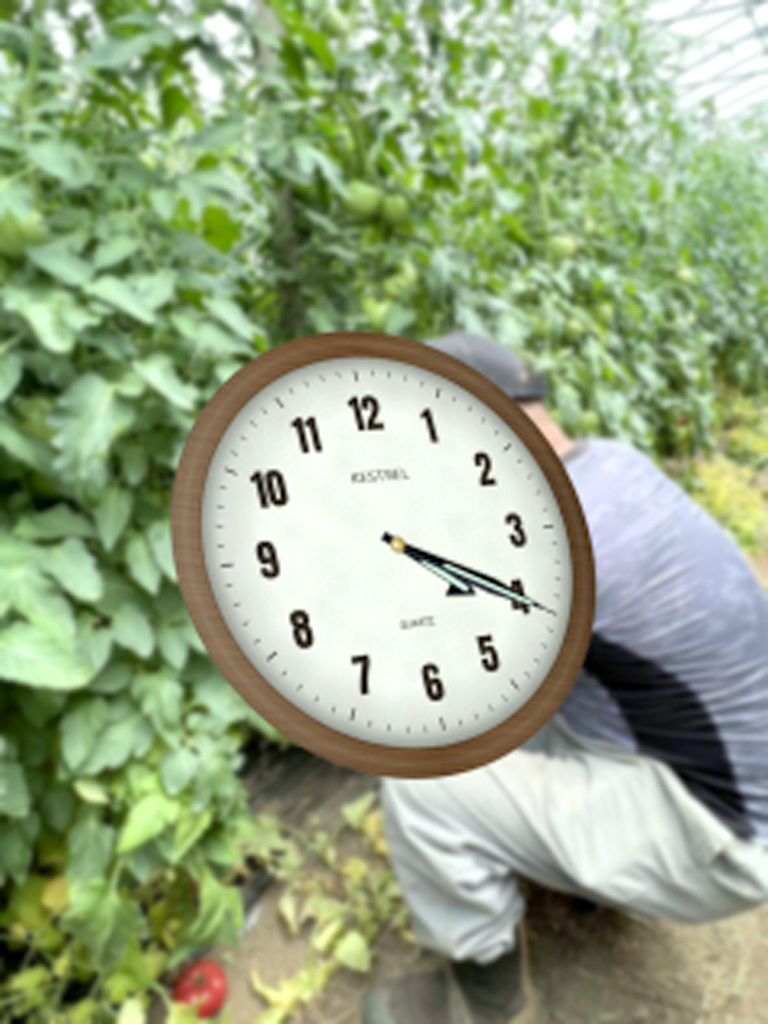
4,20
